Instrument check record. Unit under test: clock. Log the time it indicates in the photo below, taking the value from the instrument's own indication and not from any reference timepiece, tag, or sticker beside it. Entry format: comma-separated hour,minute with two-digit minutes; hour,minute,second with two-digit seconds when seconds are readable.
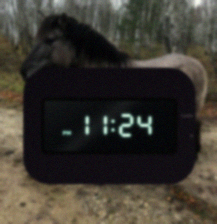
11,24
